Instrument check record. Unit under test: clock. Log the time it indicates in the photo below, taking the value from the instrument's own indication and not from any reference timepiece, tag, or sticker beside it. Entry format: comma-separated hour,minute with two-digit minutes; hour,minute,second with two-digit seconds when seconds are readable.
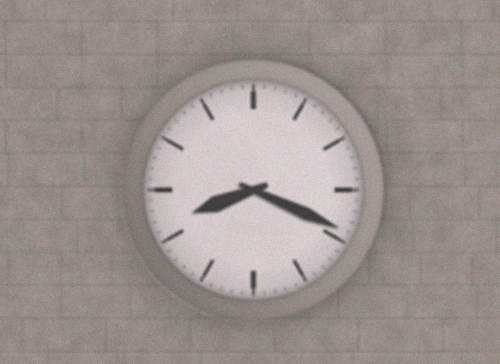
8,19
